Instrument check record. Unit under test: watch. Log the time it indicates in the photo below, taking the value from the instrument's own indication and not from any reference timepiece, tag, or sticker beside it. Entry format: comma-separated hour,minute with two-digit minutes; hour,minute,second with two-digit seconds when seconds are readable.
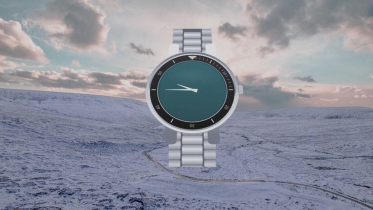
9,45
